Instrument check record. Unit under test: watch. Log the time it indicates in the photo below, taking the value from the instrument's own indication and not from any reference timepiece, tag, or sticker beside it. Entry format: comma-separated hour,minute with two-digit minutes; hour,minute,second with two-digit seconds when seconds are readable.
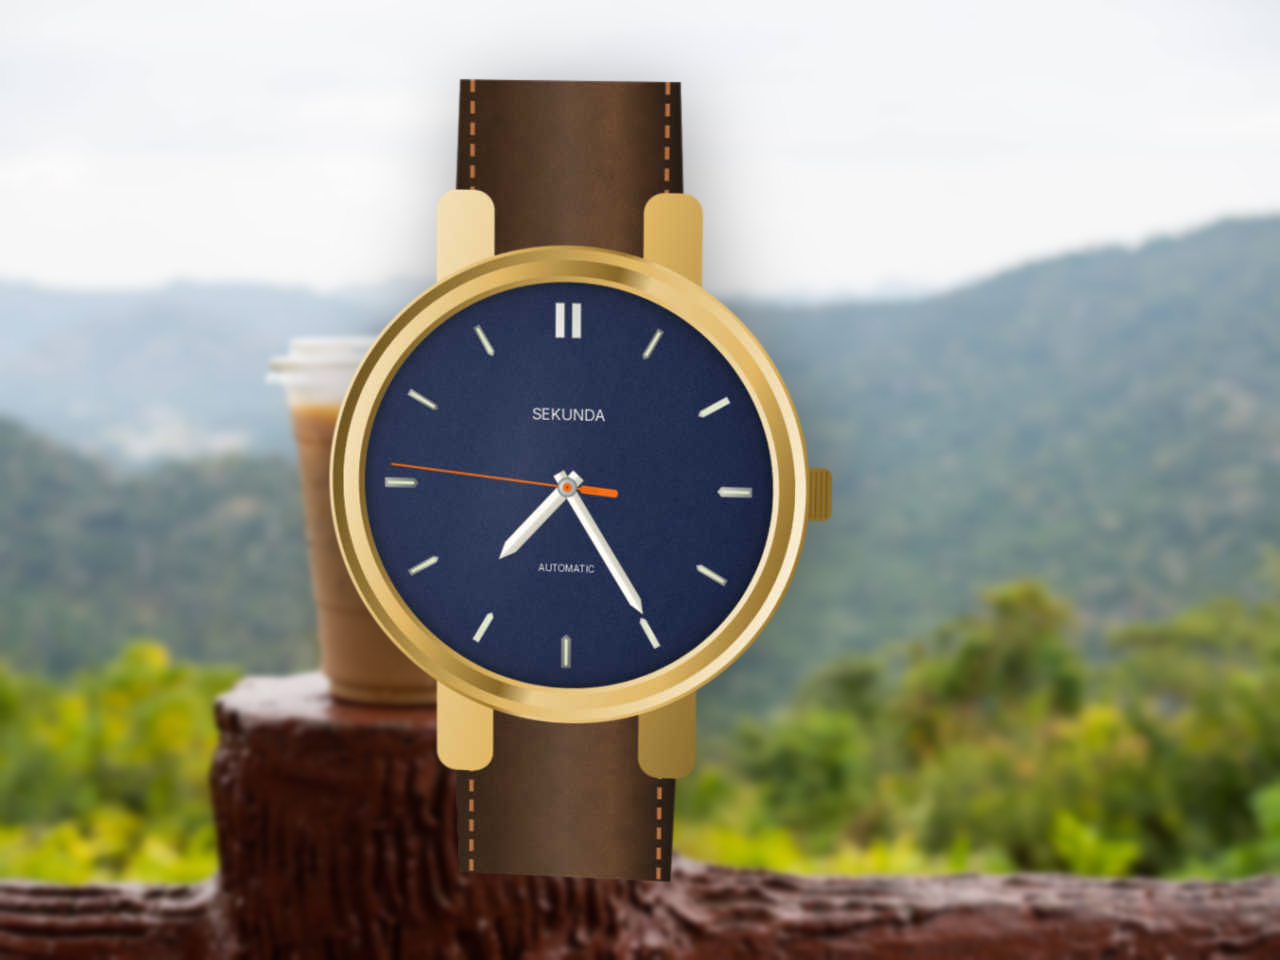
7,24,46
